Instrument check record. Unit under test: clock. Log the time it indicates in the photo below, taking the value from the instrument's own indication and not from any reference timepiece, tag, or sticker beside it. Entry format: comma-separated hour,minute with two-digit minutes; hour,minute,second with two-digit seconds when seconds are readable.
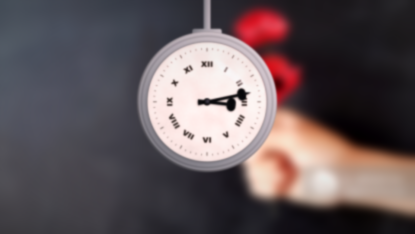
3,13
